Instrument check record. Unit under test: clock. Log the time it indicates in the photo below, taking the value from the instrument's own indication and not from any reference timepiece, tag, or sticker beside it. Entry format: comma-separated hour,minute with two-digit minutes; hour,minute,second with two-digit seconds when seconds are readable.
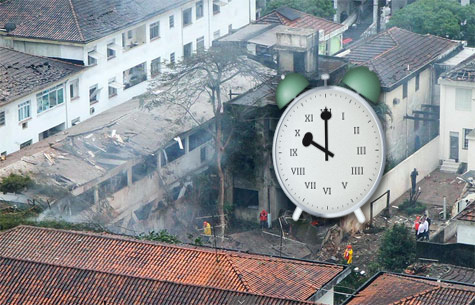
10,00
